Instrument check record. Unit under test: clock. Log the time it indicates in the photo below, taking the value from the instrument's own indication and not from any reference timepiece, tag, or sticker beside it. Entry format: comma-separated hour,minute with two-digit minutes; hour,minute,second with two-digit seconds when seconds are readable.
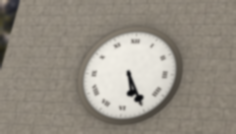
5,25
